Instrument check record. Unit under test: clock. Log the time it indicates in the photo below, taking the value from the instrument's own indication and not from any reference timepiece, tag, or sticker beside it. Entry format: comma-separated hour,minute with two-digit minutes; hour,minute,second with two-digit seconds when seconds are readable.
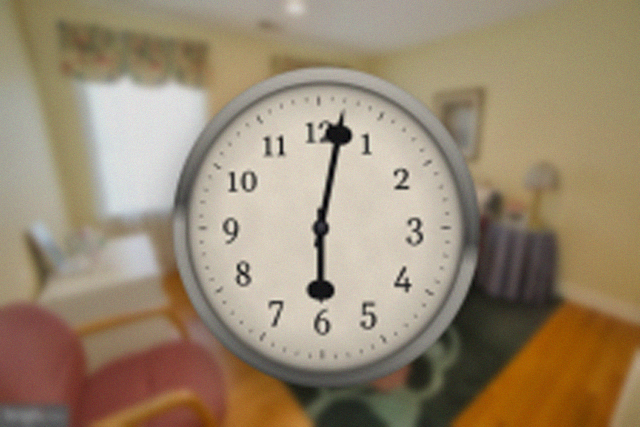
6,02
